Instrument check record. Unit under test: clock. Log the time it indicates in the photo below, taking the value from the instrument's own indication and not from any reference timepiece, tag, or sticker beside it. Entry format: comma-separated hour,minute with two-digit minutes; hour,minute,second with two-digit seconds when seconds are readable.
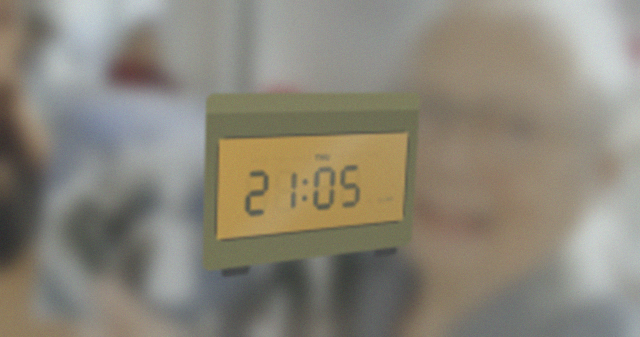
21,05
